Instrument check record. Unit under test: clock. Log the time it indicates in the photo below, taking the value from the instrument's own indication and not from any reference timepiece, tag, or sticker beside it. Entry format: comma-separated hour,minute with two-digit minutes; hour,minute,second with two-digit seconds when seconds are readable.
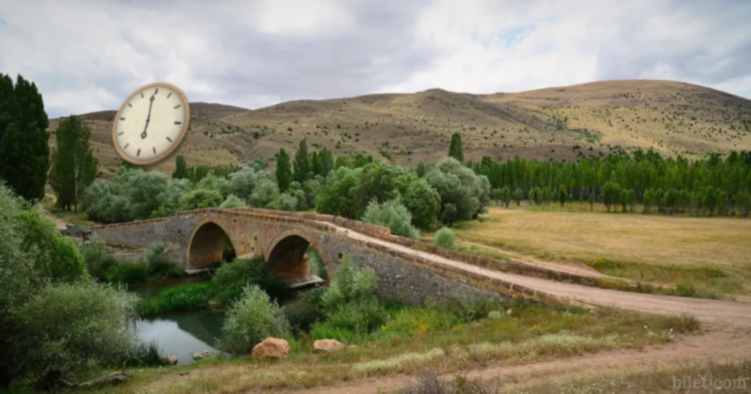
5,59
